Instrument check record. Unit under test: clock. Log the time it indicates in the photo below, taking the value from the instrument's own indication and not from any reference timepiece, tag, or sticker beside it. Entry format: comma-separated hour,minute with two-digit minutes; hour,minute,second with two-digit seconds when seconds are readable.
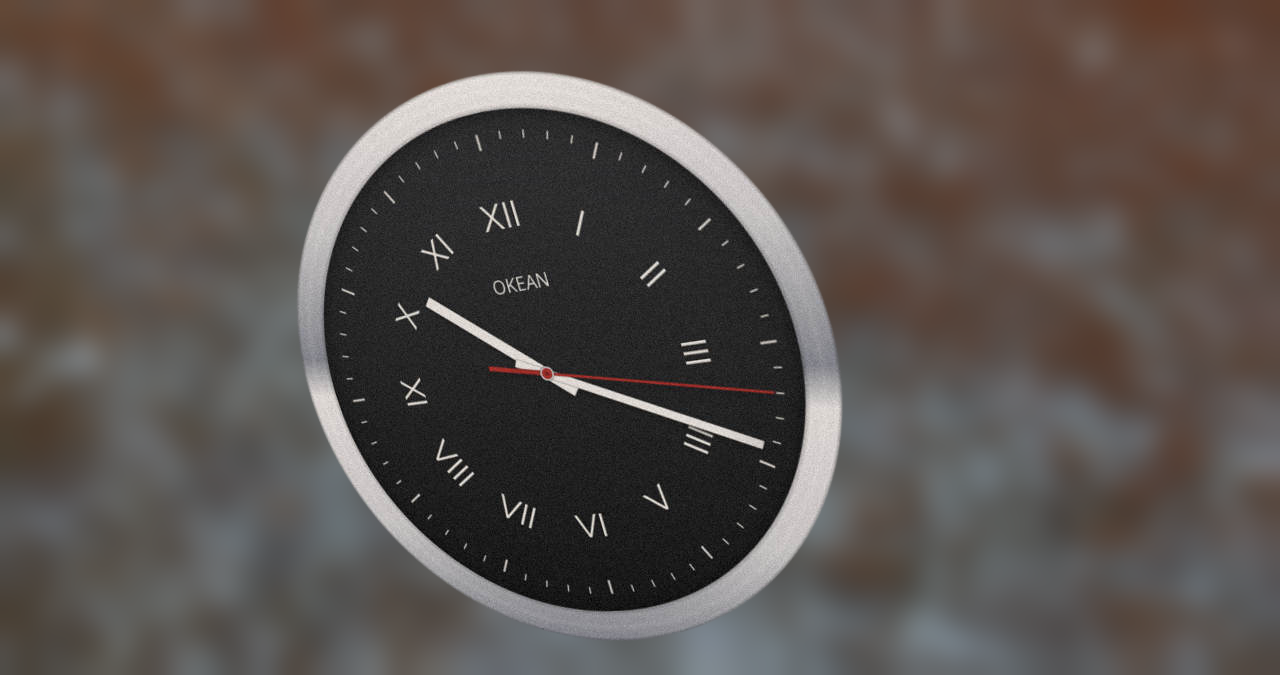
10,19,17
